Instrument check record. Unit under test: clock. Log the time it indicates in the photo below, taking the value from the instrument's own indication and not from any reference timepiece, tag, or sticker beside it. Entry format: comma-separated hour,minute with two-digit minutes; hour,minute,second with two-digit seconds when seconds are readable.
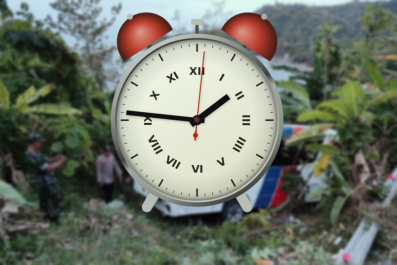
1,46,01
